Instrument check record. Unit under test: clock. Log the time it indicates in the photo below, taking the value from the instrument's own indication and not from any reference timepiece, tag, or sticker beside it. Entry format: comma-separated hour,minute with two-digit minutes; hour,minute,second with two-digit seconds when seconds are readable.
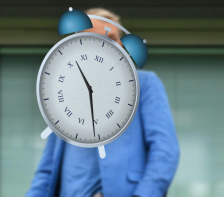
10,26
